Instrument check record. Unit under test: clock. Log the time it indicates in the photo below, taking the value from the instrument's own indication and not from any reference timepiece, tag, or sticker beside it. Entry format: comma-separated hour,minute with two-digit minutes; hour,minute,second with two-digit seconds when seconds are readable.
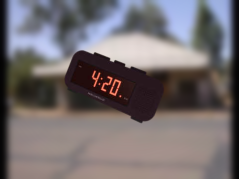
4,20
